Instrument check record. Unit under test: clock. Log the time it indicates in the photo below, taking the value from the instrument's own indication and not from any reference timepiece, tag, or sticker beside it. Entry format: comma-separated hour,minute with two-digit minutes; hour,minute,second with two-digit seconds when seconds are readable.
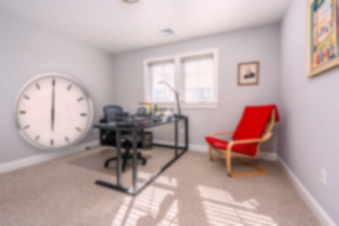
6,00
